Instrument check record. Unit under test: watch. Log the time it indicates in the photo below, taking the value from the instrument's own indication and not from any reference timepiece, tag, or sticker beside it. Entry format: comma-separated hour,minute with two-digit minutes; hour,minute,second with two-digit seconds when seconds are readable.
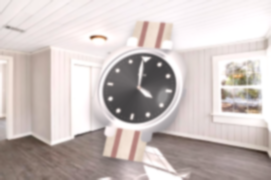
3,59
